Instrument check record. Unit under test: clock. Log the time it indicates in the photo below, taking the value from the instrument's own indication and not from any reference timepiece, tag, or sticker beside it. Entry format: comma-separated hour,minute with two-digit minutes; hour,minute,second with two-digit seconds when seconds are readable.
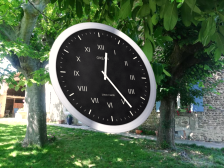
12,24
